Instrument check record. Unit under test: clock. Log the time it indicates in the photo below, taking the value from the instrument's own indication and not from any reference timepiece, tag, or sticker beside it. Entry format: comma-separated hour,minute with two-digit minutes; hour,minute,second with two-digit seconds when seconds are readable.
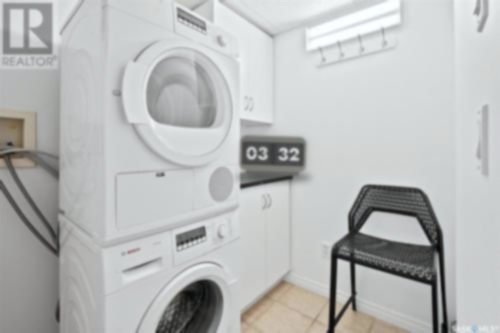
3,32
